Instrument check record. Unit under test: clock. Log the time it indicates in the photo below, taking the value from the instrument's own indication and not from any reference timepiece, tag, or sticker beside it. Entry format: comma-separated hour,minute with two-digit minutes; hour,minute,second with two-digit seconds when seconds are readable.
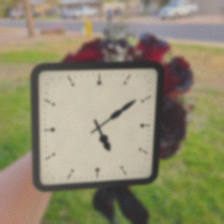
5,09
